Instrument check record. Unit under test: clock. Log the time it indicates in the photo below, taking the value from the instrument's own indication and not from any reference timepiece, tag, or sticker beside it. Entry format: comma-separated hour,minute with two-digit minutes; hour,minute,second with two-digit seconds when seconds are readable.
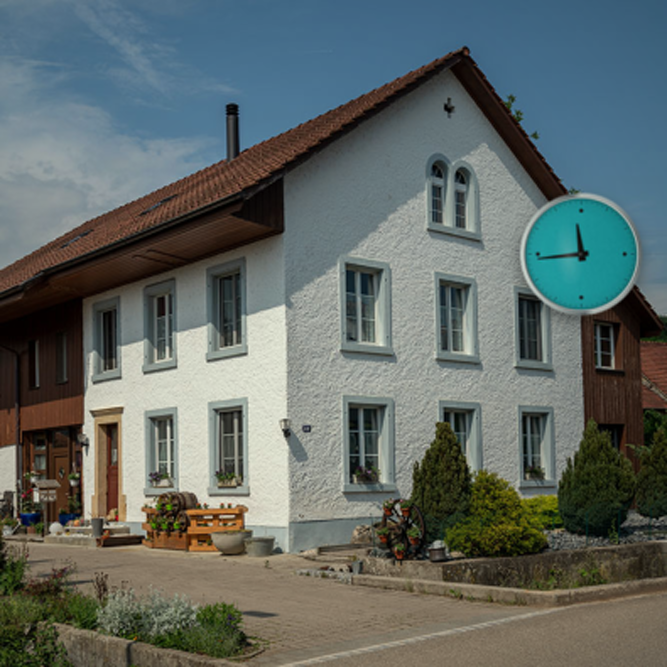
11,44
